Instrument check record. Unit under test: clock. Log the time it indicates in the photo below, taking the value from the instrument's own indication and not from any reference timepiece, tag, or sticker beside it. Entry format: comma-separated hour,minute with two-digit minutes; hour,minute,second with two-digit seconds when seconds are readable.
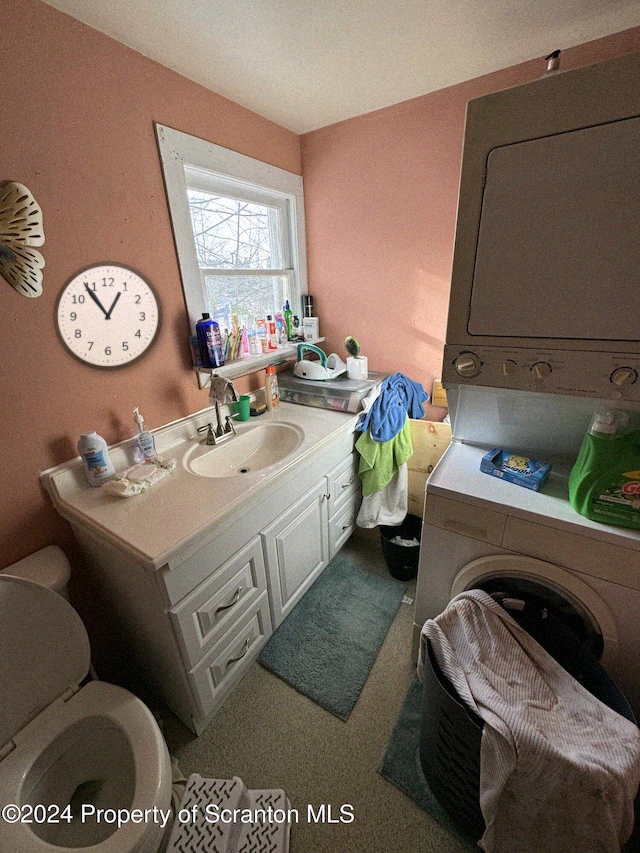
12,54
